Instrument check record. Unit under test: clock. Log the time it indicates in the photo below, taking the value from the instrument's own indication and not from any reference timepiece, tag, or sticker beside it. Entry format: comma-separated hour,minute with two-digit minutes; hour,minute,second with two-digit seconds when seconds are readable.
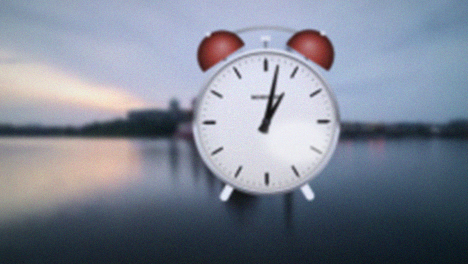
1,02
